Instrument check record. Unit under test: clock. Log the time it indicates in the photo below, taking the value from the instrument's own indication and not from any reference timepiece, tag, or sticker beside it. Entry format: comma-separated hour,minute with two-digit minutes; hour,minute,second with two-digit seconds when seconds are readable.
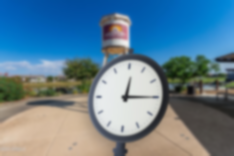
12,15
